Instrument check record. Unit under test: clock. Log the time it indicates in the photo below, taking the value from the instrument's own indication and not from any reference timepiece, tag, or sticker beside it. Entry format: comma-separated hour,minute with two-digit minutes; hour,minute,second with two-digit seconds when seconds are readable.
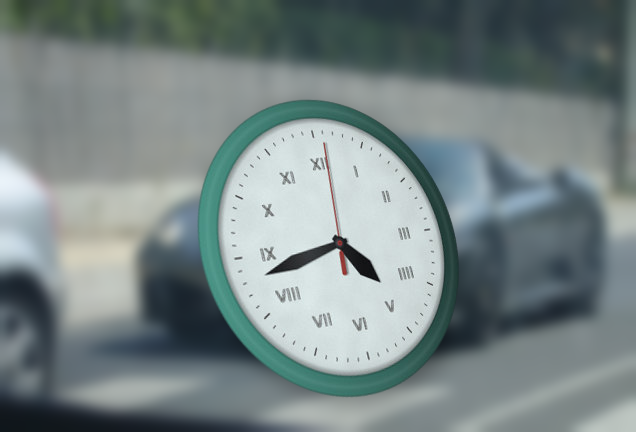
4,43,01
